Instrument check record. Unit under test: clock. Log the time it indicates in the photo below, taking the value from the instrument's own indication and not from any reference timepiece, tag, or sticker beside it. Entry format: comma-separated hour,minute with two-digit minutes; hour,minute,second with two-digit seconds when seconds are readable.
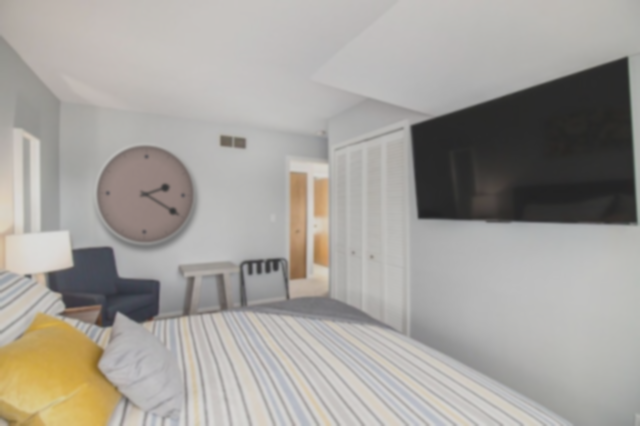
2,20
